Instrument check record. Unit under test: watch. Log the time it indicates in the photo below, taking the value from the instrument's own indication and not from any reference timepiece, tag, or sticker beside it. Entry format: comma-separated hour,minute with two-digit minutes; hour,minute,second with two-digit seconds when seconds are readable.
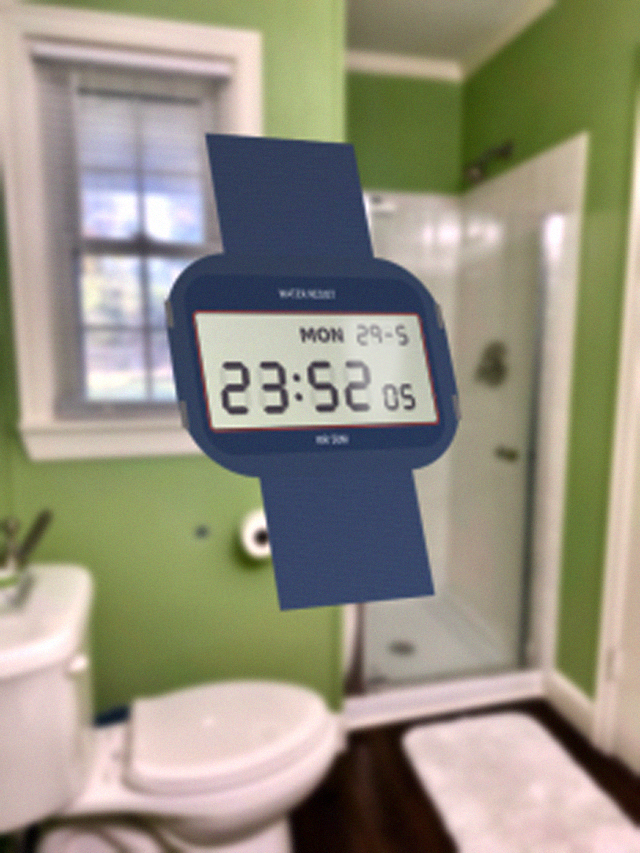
23,52,05
